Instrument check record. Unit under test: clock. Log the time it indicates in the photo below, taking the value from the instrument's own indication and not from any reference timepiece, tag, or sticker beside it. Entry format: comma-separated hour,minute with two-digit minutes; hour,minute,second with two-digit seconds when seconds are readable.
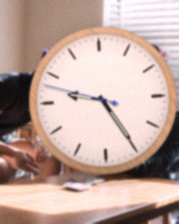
9,24,48
